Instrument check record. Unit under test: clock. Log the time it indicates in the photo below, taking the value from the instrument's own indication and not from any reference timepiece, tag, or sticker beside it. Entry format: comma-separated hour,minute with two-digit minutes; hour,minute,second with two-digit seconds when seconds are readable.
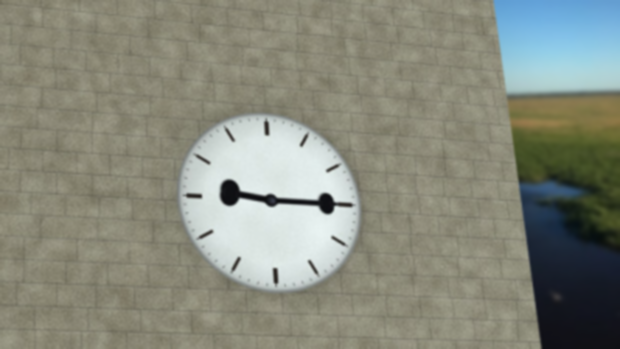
9,15
